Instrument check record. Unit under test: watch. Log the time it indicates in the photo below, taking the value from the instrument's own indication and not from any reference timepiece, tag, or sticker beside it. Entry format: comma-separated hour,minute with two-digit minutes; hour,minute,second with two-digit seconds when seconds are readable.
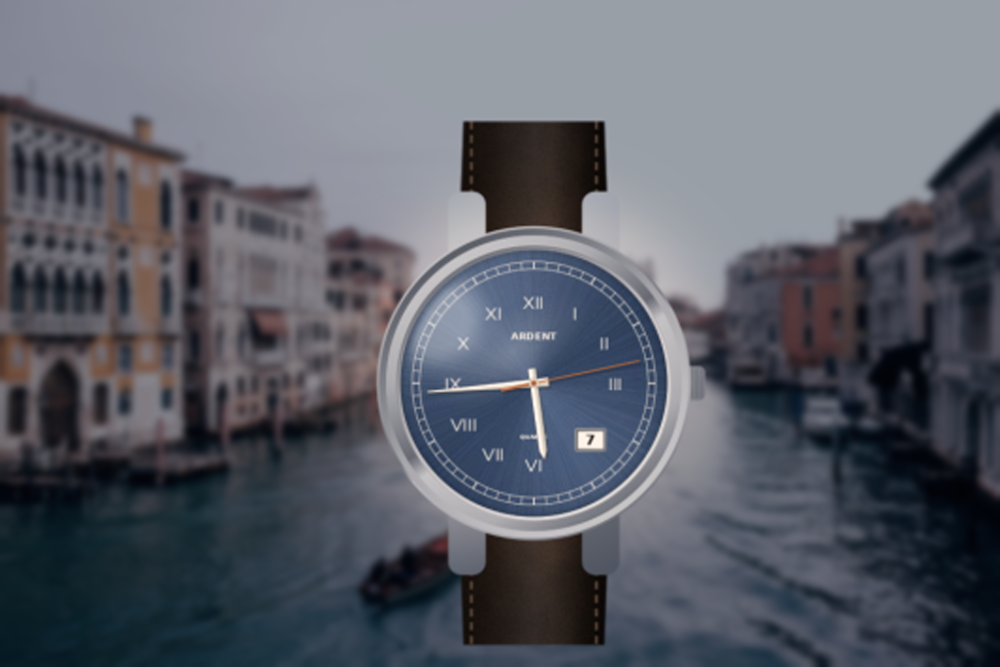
5,44,13
